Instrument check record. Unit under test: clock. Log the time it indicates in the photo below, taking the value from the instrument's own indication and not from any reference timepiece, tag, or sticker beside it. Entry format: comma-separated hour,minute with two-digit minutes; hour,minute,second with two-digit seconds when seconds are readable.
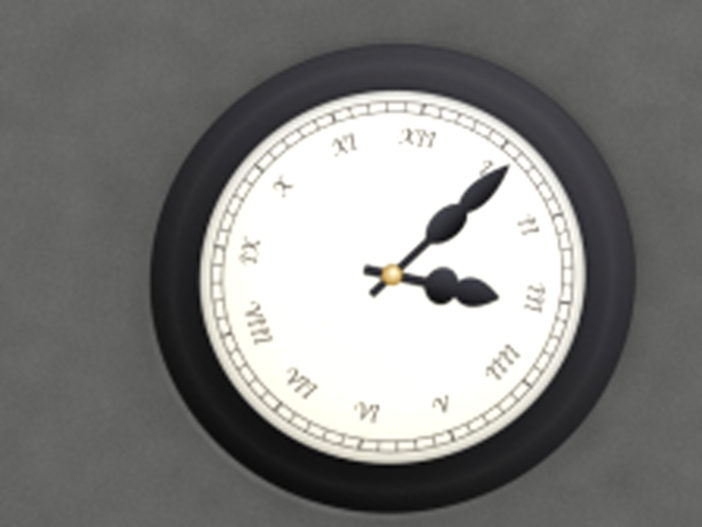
3,06
